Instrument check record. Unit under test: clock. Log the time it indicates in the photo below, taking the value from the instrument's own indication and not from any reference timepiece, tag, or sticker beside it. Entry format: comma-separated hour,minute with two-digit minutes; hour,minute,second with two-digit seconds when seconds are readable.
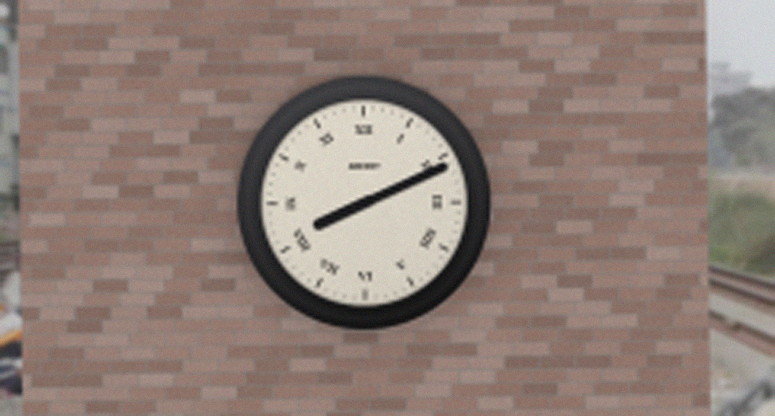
8,11
